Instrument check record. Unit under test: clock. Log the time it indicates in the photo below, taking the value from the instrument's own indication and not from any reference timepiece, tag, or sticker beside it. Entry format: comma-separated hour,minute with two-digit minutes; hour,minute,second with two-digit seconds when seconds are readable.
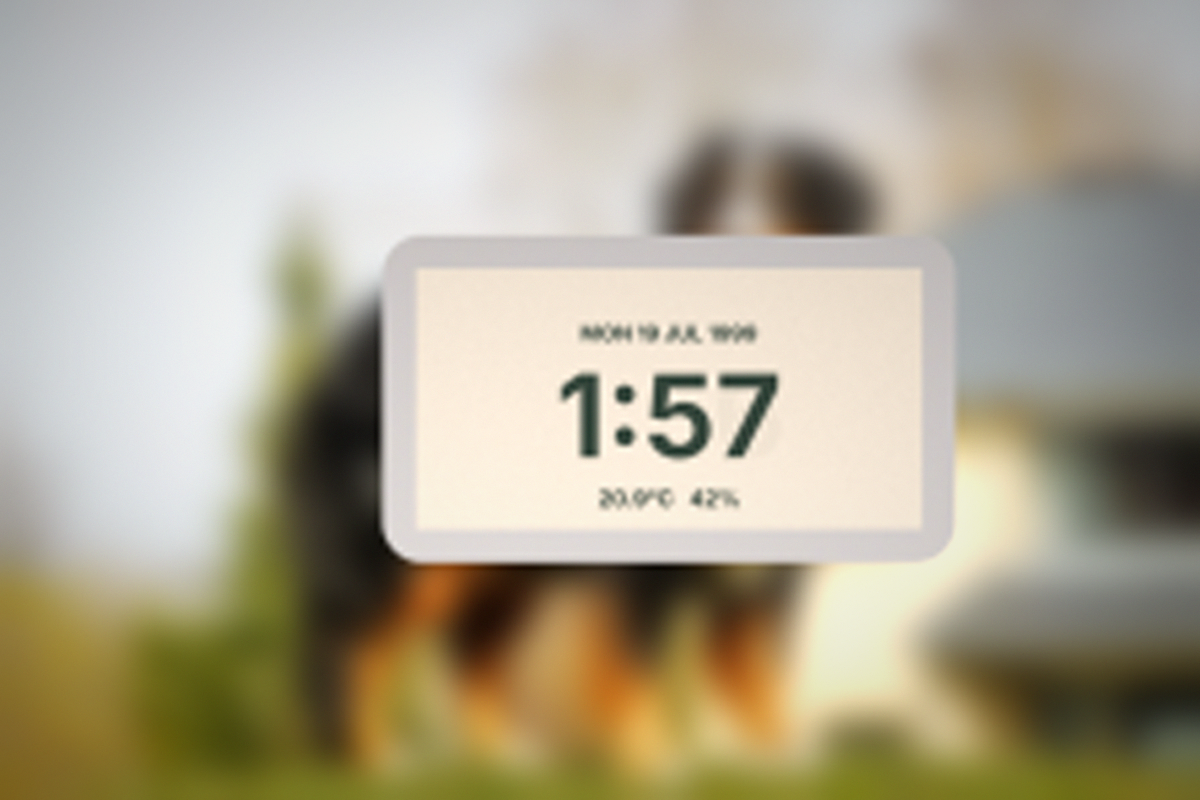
1,57
